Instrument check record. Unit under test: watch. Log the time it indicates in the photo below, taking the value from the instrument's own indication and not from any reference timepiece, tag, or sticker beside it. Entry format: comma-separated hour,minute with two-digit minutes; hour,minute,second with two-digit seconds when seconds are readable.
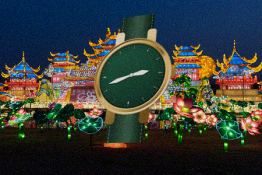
2,42
